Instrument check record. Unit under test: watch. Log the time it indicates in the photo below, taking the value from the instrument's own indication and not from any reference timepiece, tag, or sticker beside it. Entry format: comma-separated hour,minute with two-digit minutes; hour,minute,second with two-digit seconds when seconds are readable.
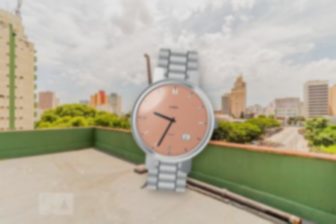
9,34
